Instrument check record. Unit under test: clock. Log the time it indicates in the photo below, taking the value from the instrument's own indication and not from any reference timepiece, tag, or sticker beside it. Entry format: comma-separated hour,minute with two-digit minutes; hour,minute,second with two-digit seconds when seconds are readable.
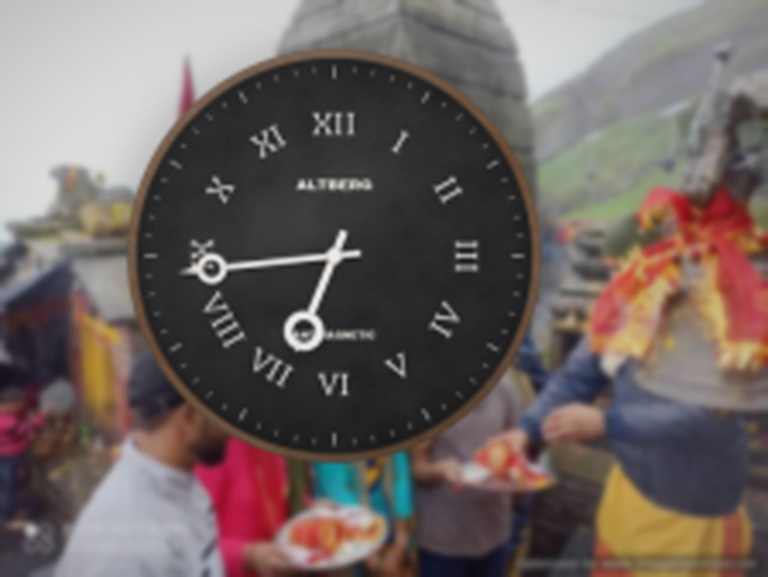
6,44
